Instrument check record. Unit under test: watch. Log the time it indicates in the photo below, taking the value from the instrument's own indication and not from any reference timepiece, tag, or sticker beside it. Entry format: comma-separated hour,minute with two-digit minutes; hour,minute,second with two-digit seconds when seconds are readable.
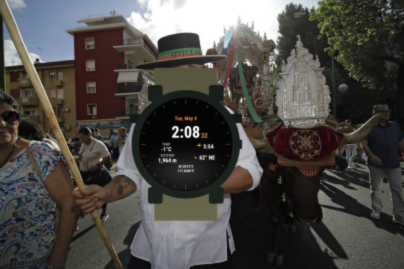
2,08
